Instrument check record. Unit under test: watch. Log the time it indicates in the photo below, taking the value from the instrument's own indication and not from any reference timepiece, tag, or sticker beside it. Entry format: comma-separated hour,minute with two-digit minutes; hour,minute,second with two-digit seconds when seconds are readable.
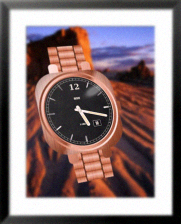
5,18
